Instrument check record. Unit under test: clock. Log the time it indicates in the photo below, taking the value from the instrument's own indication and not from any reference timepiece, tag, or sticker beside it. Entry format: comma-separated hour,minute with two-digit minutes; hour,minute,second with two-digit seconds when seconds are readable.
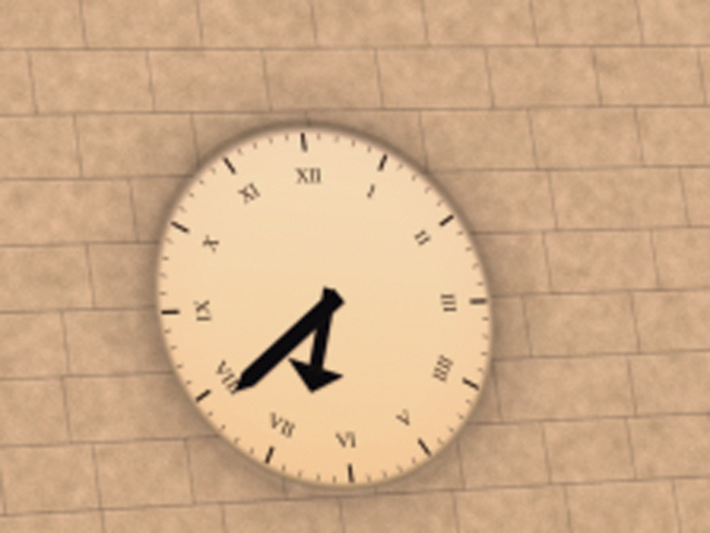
6,39
